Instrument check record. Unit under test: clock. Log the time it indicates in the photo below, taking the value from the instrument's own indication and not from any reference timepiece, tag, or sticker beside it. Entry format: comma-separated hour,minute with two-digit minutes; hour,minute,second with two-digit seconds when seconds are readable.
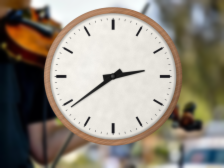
2,39
